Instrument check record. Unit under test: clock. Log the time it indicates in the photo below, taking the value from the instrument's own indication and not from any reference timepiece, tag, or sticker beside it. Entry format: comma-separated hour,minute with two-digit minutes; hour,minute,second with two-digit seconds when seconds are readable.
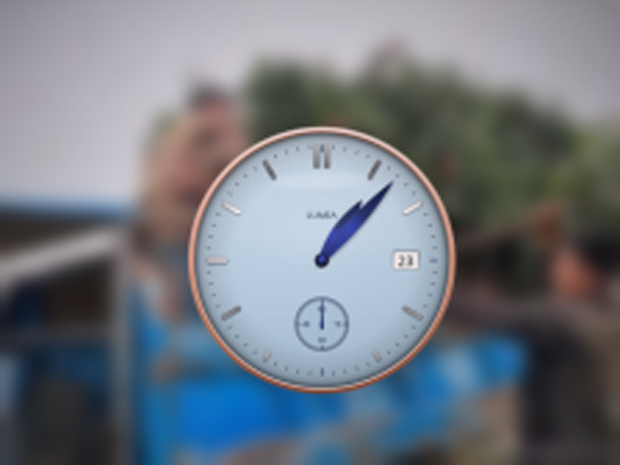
1,07
